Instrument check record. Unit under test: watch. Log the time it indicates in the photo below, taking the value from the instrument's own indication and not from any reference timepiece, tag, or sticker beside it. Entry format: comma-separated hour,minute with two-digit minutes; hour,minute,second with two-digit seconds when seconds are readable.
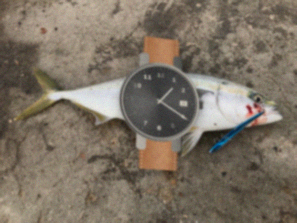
1,20
